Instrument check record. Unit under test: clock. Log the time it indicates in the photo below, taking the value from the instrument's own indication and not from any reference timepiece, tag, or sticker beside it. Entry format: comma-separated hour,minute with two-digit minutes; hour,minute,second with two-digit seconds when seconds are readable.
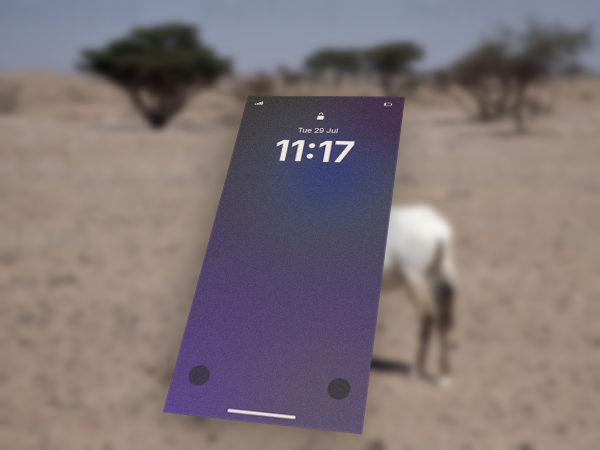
11,17
